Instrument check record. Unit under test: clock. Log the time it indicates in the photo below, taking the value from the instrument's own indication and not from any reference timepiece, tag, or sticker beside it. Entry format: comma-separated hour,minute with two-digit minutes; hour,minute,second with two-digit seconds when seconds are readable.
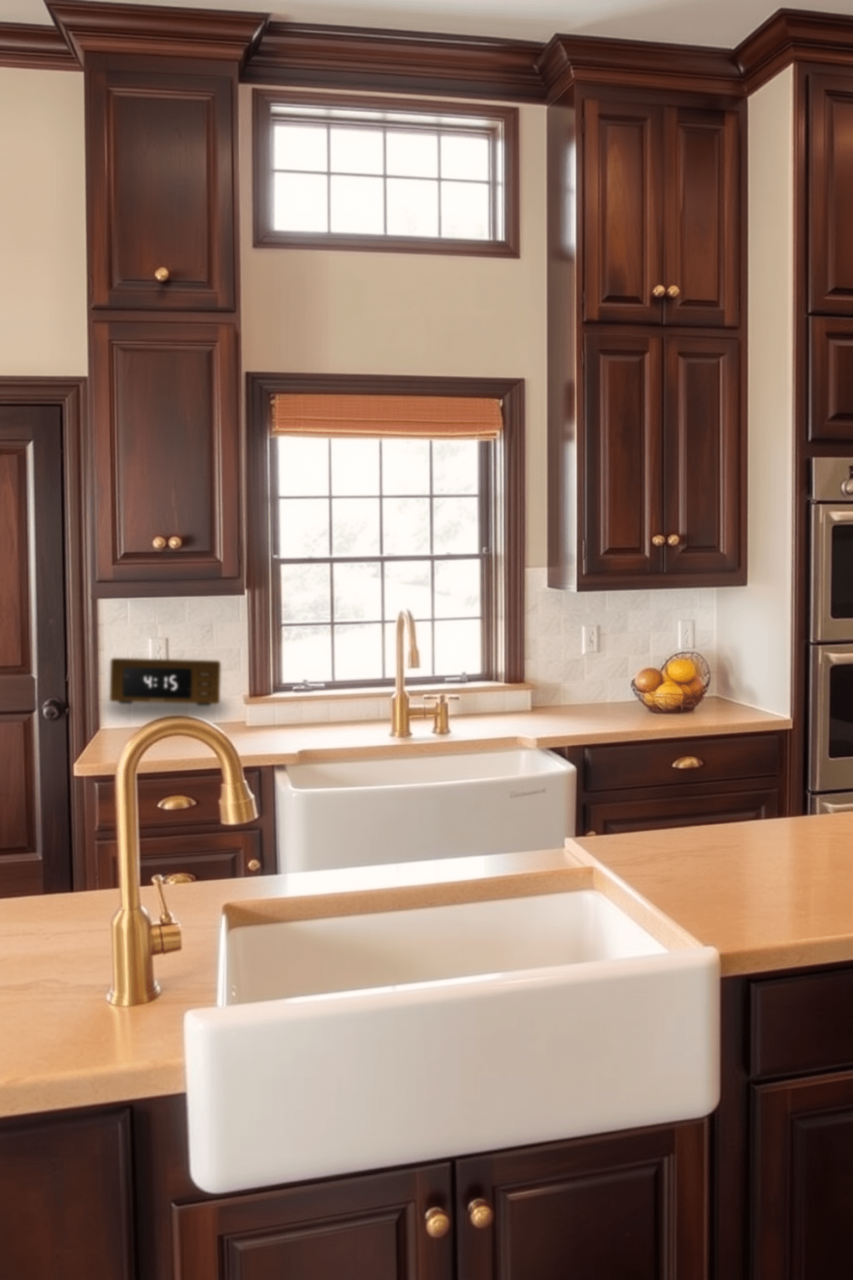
4,15
